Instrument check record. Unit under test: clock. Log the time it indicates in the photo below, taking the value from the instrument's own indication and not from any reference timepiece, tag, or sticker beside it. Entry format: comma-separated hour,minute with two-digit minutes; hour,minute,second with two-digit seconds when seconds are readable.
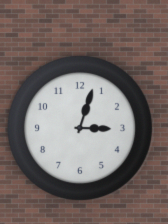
3,03
